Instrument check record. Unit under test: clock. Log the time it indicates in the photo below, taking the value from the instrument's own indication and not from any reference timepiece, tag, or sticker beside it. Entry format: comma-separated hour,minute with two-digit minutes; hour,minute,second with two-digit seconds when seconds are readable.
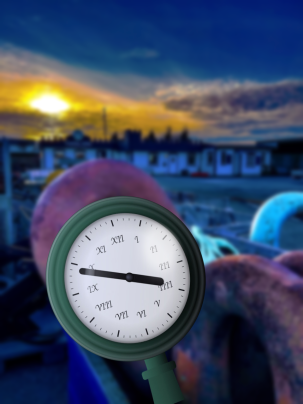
3,49
